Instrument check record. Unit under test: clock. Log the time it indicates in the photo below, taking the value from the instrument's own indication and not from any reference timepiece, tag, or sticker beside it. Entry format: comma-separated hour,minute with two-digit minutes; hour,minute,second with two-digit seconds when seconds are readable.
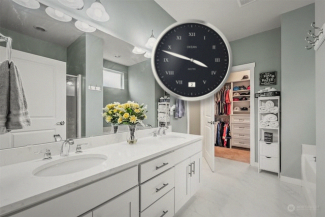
3,48
